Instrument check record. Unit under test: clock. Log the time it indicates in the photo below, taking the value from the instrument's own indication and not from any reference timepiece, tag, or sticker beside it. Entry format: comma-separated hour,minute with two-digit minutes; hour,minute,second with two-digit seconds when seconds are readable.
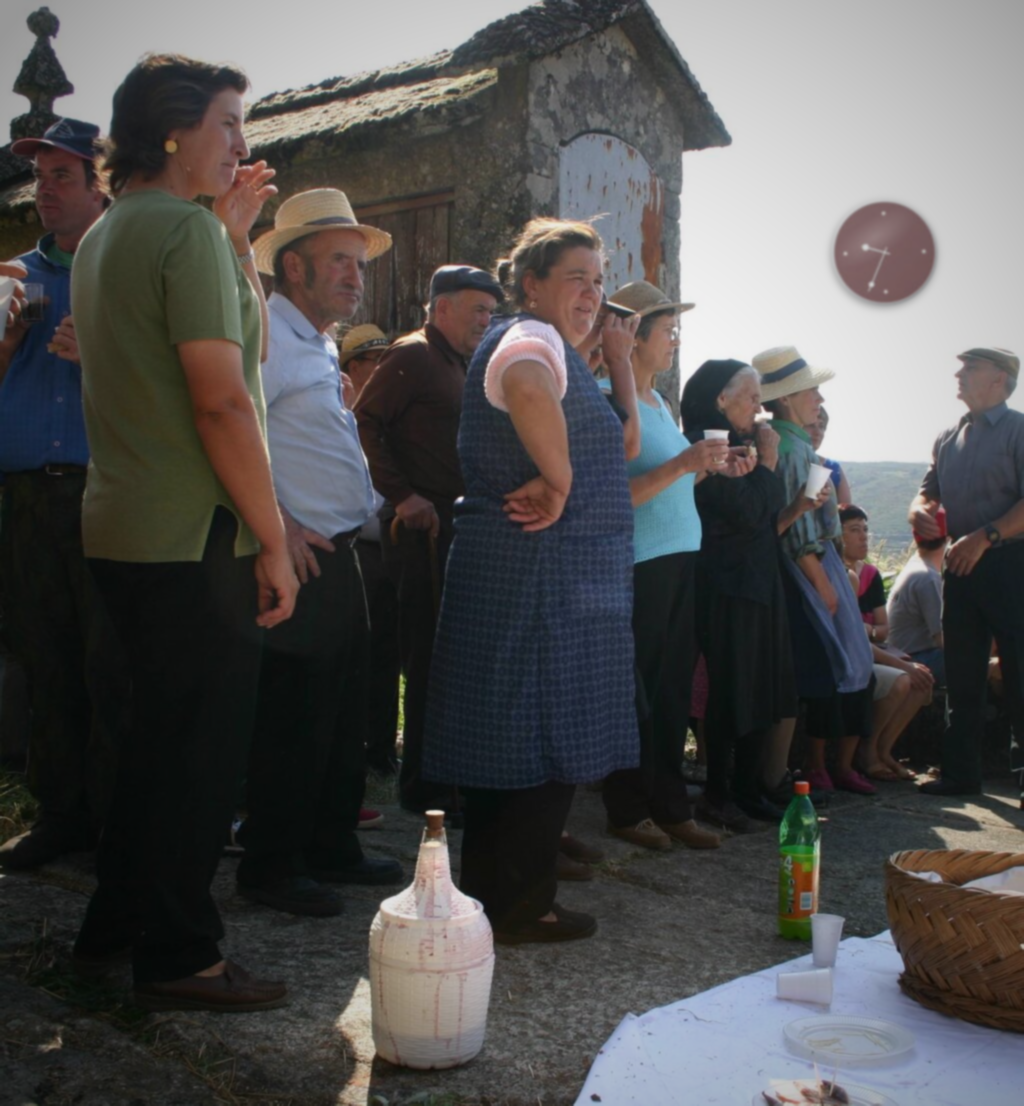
9,34
